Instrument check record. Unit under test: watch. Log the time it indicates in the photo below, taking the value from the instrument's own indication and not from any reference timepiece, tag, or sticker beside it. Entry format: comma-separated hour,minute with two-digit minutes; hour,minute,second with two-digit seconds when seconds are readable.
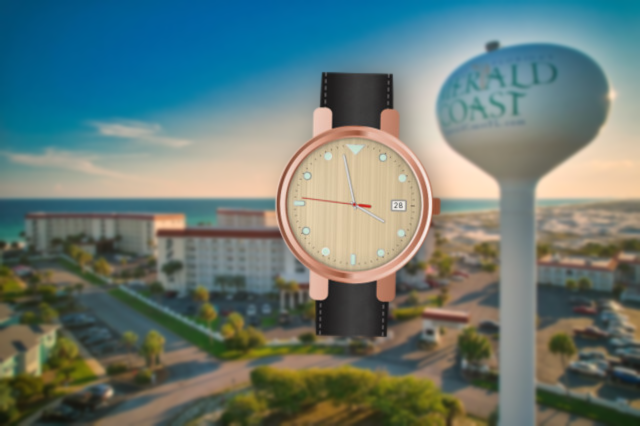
3,57,46
